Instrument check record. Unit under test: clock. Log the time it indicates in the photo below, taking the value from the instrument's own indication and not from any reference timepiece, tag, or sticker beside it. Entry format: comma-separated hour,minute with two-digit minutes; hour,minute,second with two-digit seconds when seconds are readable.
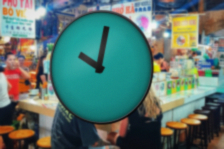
10,02
